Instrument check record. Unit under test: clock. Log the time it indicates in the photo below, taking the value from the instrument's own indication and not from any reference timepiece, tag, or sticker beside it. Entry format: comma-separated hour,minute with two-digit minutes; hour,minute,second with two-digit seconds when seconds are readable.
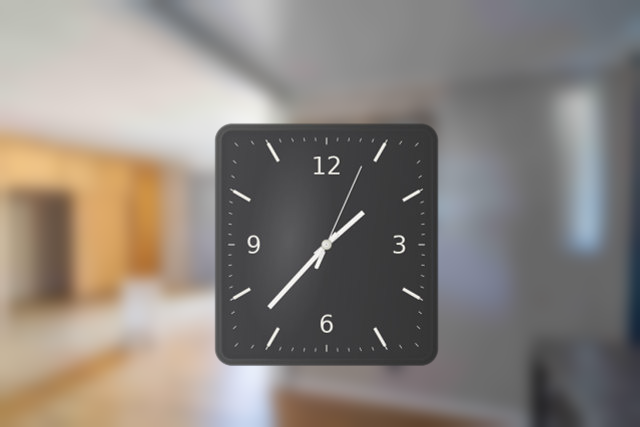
1,37,04
